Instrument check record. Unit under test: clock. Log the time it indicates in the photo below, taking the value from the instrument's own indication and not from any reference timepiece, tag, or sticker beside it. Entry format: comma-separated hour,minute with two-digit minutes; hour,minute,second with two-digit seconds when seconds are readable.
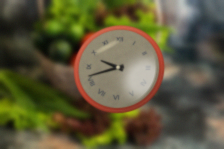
9,42
